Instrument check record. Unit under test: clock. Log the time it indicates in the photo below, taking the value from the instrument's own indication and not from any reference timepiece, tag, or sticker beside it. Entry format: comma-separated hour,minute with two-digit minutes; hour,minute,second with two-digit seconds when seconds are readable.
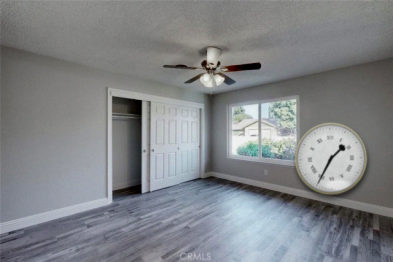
1,35
